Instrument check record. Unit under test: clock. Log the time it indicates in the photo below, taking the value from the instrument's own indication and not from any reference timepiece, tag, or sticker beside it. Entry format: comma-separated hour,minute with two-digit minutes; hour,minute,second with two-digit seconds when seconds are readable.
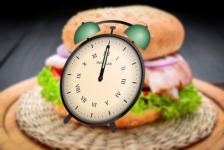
12,00
